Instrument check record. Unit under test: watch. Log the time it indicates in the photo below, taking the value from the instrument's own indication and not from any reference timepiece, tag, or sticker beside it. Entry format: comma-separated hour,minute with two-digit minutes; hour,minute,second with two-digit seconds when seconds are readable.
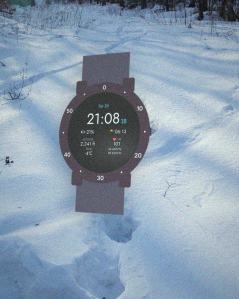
21,08
